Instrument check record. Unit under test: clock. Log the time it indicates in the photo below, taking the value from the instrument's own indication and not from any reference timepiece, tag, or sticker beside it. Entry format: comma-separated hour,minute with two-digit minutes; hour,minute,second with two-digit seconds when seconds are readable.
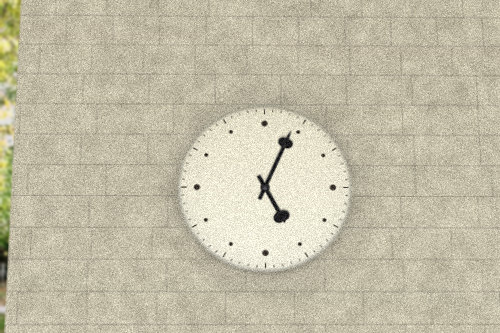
5,04
